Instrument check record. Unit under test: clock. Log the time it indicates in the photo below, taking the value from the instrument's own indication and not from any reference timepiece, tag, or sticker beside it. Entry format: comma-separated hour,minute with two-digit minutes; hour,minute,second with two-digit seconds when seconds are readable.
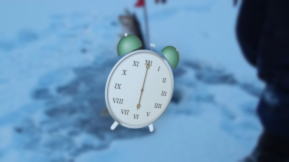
6,00
